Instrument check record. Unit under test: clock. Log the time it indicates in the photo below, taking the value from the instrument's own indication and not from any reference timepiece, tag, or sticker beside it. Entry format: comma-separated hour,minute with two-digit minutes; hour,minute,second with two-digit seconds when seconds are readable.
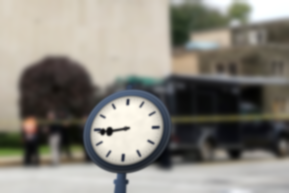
8,44
